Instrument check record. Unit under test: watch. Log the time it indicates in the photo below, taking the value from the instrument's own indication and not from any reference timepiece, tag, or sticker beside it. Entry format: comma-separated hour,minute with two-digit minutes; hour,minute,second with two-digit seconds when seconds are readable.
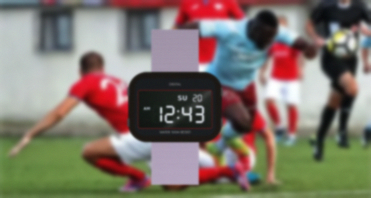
12,43
